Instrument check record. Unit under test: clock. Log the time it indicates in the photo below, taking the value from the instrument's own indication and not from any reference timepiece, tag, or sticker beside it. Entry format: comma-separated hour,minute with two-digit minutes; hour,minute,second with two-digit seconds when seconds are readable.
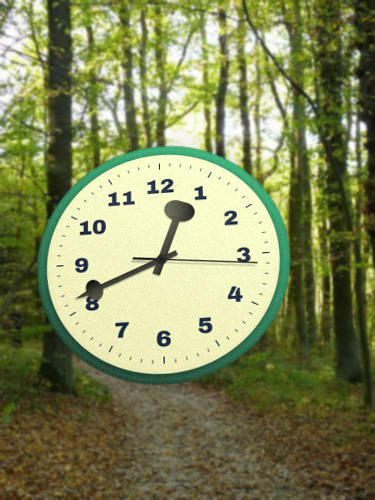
12,41,16
